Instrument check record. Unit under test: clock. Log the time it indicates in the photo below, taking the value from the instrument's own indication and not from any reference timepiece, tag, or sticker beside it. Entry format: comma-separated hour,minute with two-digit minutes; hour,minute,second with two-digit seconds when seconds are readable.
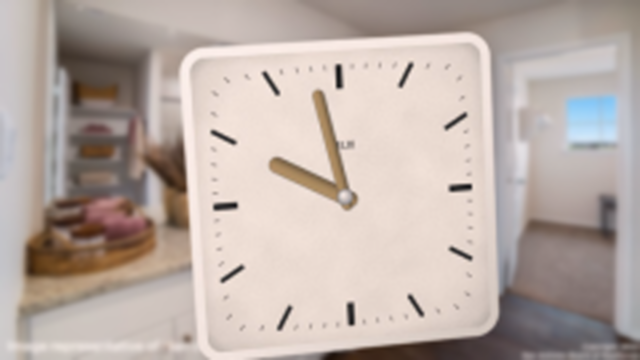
9,58
